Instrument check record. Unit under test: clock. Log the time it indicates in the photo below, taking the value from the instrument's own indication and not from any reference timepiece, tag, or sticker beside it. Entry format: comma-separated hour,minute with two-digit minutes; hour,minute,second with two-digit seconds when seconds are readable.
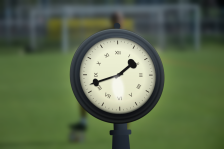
1,42
